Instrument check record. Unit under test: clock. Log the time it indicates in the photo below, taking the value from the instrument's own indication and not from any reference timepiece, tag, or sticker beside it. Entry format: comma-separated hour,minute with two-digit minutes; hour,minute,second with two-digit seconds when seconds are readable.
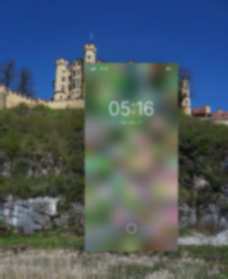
5,16
